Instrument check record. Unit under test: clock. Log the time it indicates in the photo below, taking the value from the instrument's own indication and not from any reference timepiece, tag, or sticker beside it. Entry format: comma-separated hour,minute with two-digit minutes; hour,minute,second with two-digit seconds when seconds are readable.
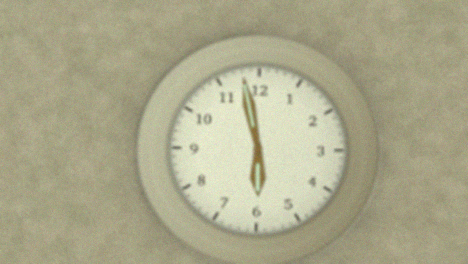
5,58
